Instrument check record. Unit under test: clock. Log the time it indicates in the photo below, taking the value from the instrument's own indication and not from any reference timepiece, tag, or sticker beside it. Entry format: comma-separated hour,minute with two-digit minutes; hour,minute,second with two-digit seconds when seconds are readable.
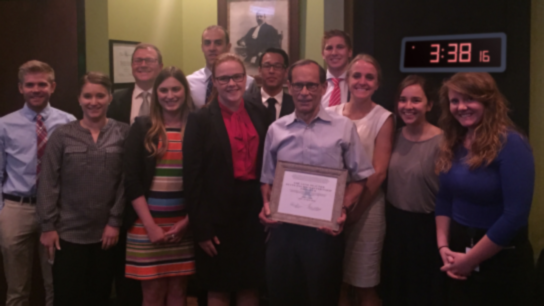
3,38
